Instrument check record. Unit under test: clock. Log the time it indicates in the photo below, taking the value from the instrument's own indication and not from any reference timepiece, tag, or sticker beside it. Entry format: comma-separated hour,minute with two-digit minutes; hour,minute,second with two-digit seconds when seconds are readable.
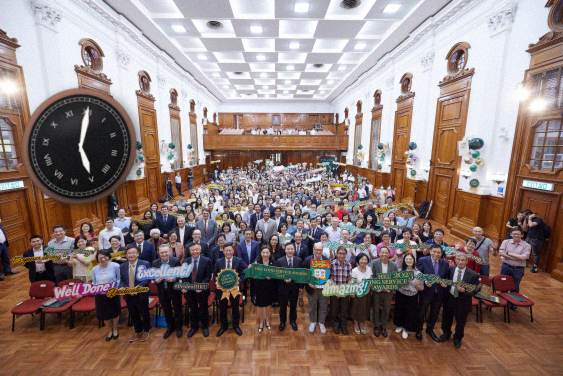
5,00
